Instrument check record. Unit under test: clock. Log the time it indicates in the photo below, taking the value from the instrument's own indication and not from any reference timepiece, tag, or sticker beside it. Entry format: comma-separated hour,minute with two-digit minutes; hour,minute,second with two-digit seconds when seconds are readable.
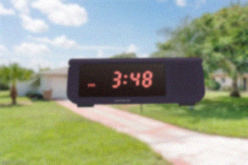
3,48
